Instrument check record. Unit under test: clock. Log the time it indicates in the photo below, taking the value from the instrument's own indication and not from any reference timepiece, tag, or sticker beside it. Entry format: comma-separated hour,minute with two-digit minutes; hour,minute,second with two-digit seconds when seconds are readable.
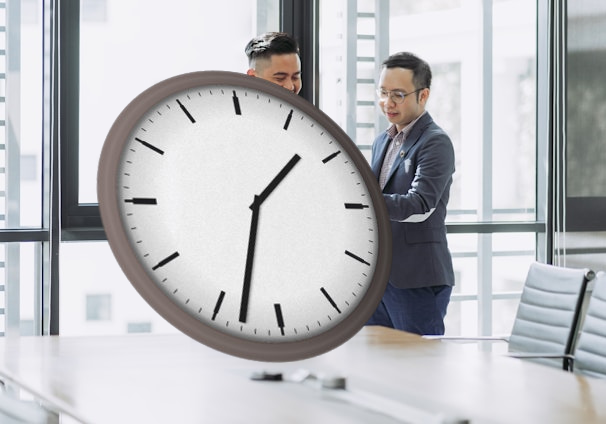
1,33
